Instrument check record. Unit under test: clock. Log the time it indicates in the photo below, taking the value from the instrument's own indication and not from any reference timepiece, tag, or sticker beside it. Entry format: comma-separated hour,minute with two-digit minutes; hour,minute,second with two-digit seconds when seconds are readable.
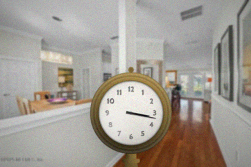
3,17
